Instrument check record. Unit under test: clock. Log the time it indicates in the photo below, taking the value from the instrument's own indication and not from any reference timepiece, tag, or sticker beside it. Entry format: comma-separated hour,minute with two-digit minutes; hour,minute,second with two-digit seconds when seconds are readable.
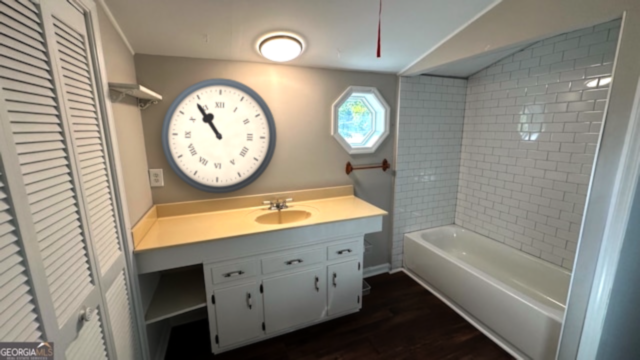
10,54
